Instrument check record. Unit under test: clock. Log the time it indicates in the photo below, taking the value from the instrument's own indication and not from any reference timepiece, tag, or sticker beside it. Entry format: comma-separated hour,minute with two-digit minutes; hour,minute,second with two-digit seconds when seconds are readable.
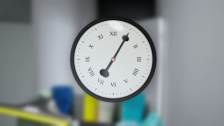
7,05
